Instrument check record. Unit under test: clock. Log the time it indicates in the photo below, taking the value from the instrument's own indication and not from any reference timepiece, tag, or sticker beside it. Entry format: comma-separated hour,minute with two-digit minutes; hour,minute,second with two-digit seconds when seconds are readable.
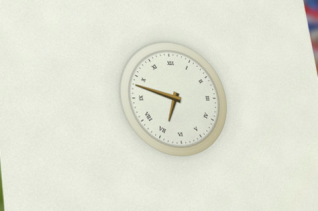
6,48
